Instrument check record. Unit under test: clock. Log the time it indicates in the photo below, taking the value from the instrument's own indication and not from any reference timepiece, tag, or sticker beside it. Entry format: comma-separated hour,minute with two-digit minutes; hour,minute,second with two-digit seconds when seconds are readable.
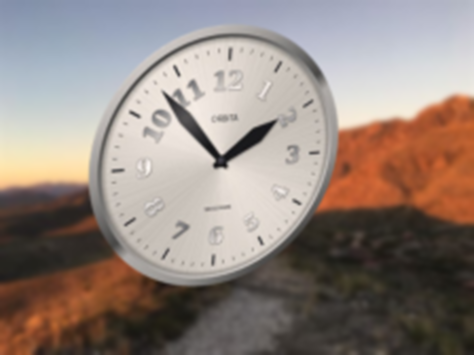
1,53
